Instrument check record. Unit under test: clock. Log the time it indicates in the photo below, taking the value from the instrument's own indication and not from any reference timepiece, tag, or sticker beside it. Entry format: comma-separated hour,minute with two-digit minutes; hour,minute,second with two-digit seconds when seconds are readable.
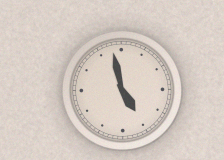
4,58
